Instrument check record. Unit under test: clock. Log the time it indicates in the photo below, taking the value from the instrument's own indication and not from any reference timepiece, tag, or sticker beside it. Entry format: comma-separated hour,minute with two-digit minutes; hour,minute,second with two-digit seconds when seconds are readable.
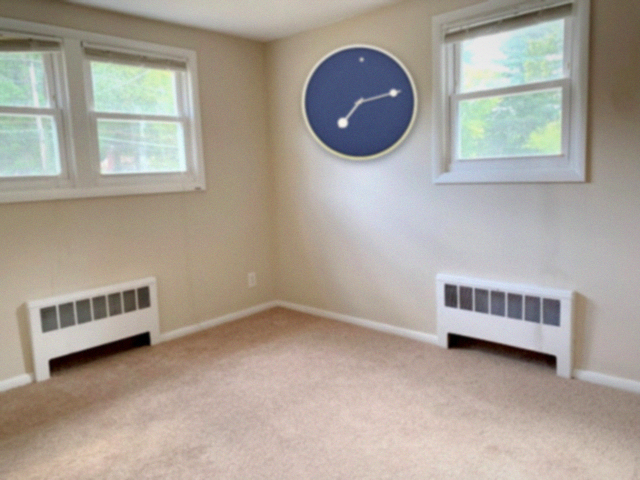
7,12
